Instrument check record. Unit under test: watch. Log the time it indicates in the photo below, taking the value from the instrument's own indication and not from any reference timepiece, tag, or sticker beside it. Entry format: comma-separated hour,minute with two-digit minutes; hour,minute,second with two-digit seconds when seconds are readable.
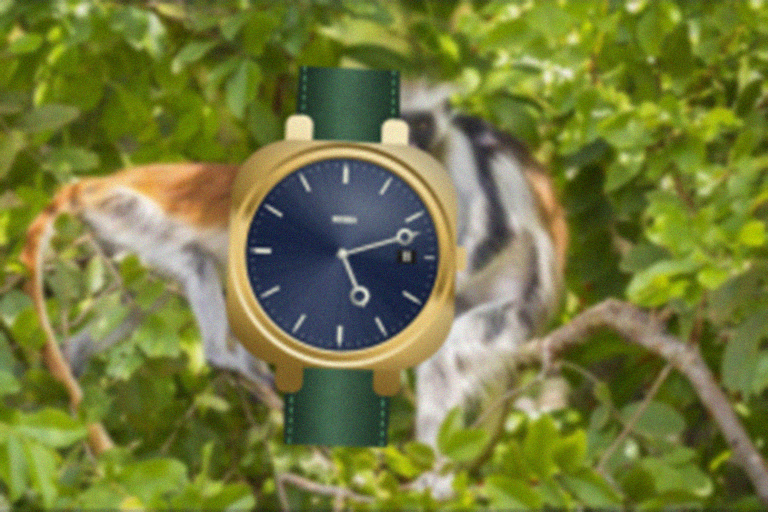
5,12
